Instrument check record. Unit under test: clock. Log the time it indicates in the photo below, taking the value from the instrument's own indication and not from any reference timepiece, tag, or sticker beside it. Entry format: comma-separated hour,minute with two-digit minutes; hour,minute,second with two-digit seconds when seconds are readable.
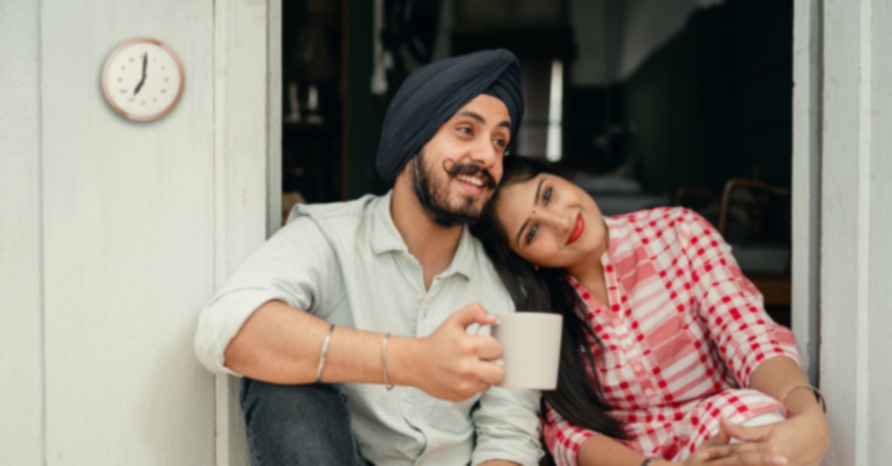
7,01
